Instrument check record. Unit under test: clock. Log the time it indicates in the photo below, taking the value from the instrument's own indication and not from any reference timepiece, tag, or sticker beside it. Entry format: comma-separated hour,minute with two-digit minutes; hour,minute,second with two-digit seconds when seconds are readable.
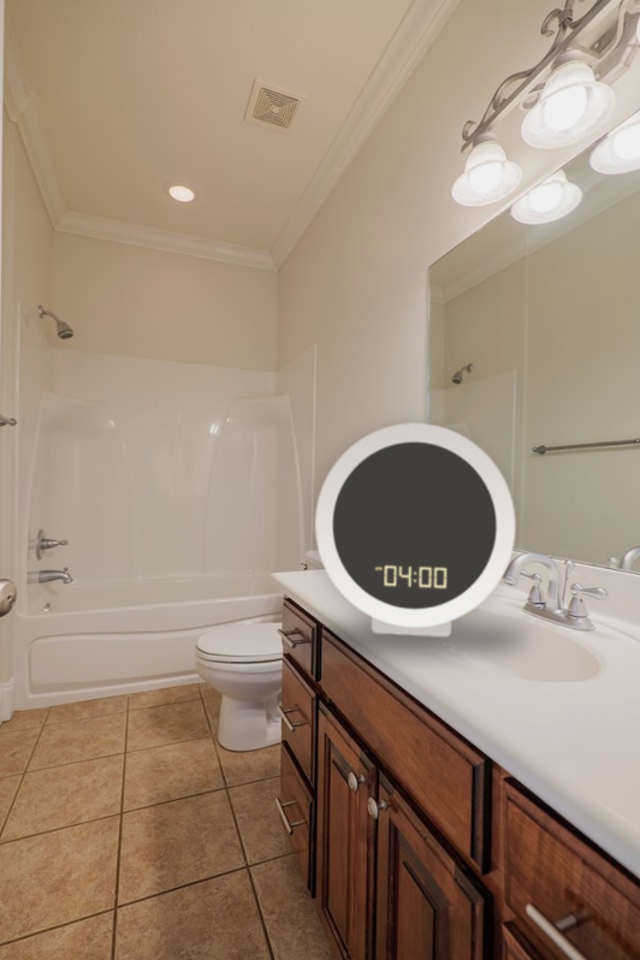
4,00
